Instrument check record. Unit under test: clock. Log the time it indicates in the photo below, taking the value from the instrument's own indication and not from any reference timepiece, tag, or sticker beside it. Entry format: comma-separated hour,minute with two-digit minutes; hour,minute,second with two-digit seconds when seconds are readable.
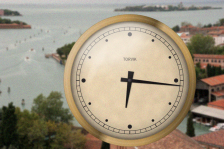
6,16
